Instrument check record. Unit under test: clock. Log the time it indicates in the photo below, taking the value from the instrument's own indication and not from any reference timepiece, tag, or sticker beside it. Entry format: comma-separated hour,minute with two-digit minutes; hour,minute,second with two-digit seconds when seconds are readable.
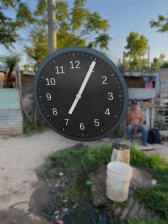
7,05
